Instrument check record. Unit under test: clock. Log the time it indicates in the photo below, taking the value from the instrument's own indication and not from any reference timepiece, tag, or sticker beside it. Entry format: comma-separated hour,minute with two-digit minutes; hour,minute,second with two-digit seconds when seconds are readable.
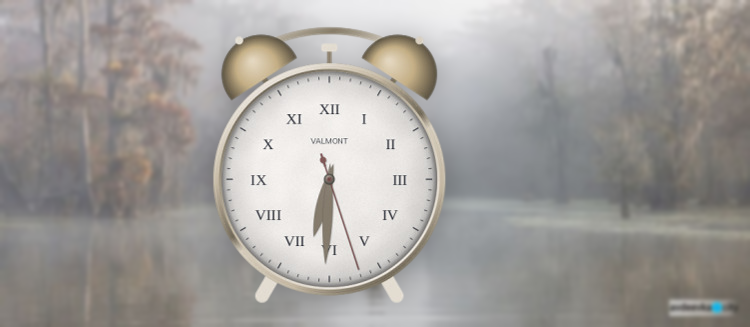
6,30,27
